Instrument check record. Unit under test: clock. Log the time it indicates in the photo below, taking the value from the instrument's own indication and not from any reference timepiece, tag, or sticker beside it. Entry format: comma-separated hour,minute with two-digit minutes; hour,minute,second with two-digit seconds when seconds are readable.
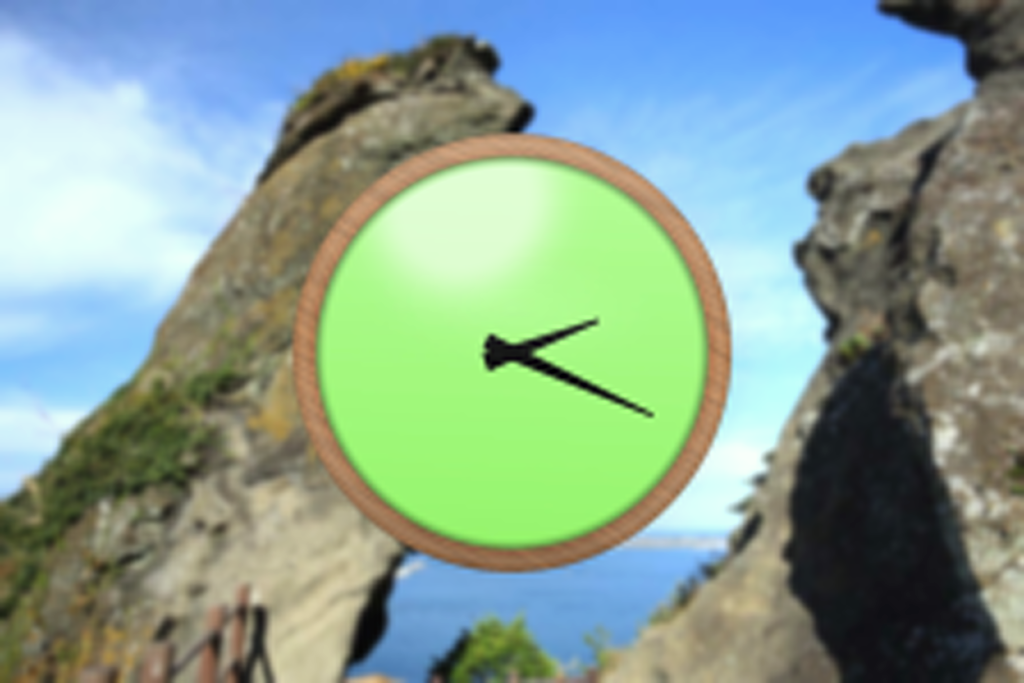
2,19
